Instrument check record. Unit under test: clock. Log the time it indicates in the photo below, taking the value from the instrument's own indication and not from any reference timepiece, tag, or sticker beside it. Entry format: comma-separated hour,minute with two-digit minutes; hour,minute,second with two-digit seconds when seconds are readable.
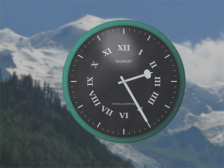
2,25
